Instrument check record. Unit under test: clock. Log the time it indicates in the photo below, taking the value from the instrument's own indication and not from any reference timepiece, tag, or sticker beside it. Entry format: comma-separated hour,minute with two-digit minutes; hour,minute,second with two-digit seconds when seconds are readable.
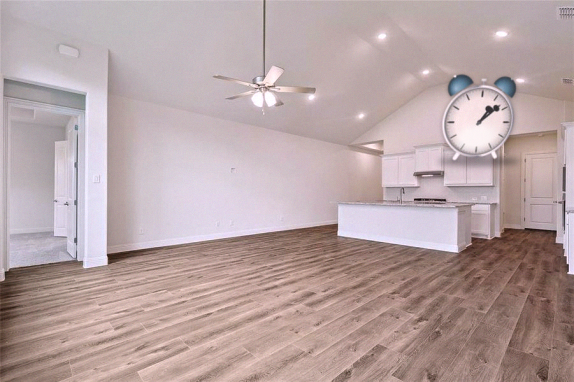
1,08
